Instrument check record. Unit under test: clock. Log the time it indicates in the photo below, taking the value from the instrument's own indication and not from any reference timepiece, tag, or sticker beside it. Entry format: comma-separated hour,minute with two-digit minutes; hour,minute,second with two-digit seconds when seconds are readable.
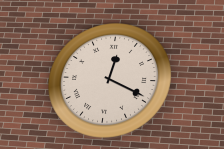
12,19
